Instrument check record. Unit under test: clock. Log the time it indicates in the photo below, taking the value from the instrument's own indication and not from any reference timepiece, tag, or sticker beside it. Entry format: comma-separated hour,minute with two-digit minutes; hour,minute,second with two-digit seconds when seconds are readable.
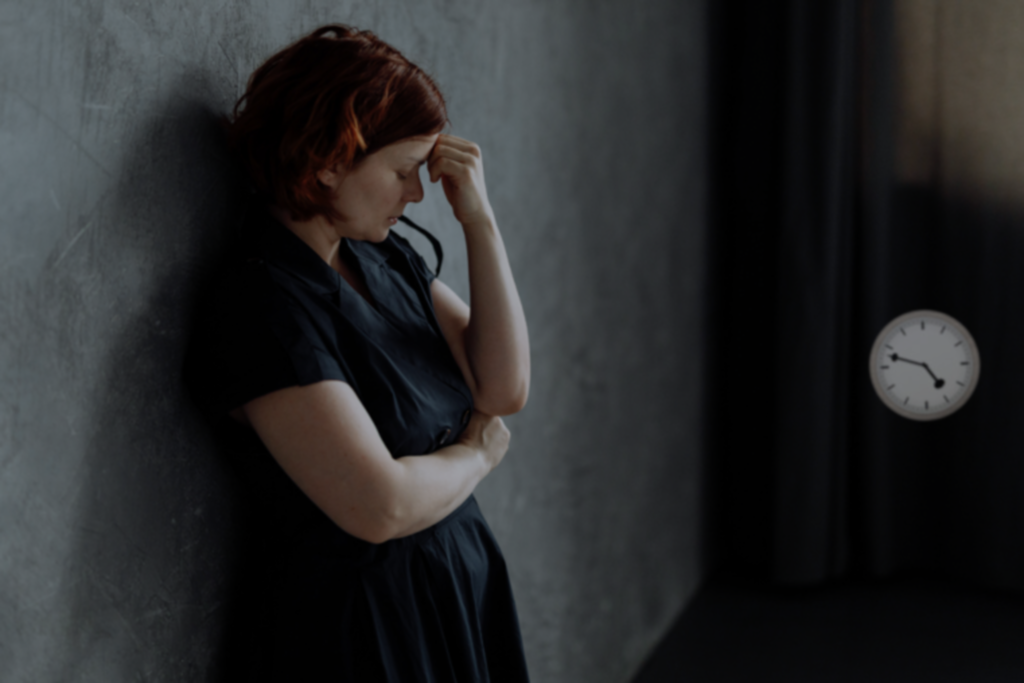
4,48
